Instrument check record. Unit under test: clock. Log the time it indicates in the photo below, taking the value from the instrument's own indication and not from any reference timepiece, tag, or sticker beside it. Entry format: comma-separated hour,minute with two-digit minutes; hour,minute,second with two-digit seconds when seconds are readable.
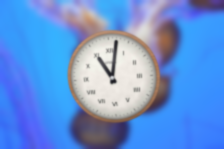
11,02
